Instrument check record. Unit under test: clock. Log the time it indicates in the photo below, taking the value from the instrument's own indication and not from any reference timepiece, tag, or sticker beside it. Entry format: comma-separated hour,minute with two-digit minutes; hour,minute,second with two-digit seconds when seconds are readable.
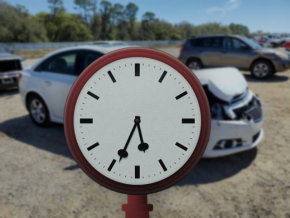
5,34
